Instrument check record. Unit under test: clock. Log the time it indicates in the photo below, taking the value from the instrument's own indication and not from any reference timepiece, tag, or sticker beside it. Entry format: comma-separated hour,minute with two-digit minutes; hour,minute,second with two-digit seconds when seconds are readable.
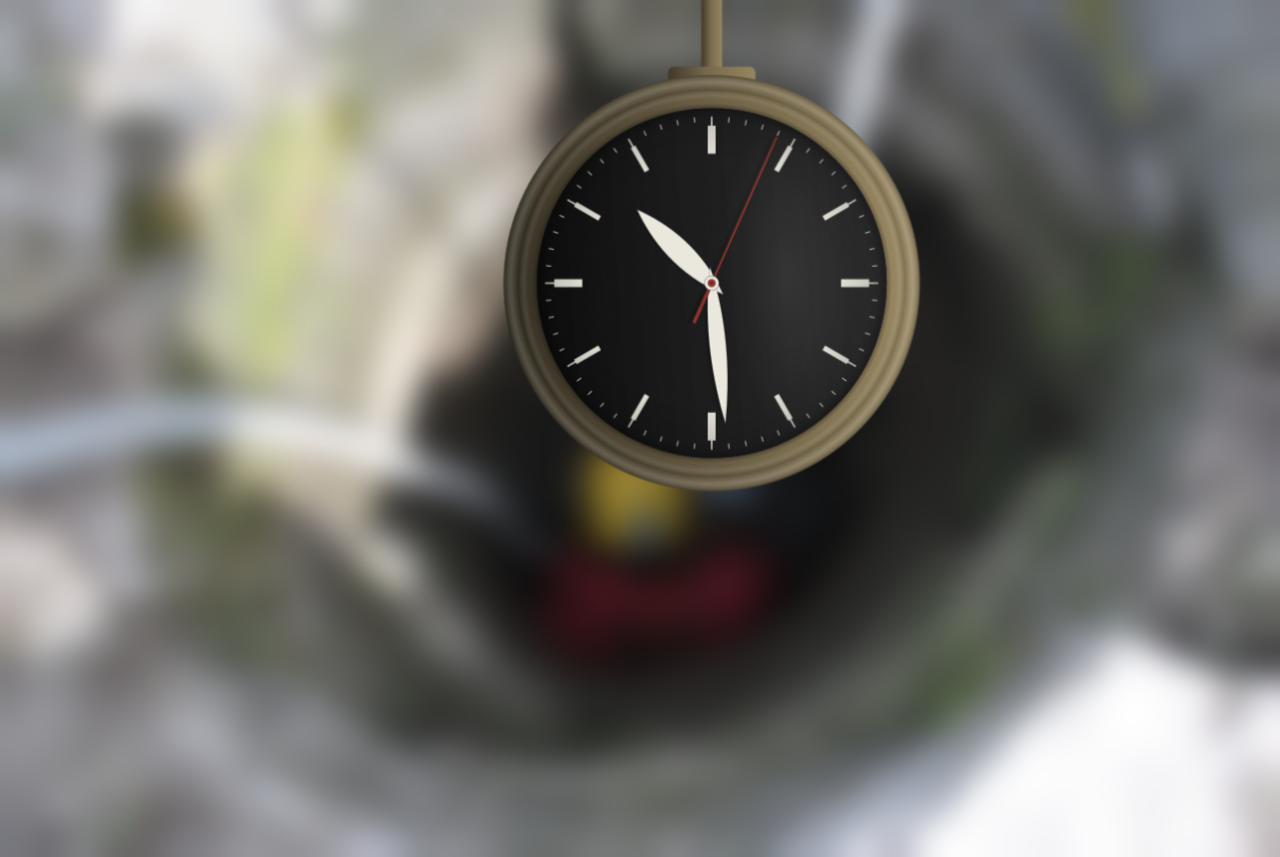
10,29,04
